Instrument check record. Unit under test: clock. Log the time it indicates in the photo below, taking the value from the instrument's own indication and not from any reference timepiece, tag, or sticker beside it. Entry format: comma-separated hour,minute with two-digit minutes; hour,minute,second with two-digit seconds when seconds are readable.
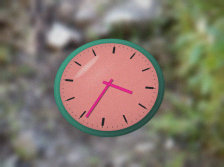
3,34
